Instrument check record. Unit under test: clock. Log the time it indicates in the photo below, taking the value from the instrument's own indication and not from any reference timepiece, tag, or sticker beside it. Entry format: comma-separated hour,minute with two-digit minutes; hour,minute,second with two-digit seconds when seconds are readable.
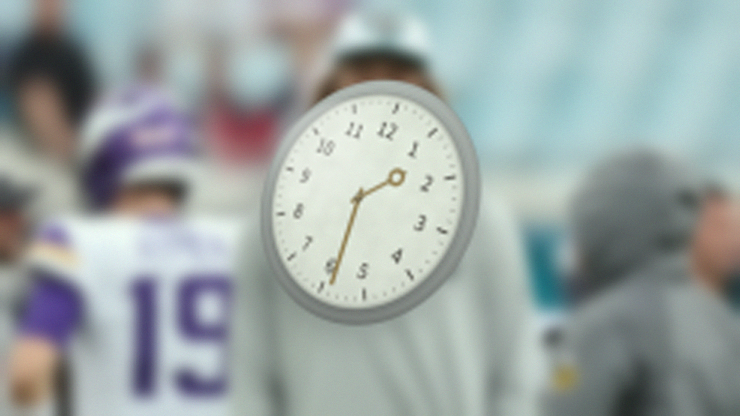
1,29
